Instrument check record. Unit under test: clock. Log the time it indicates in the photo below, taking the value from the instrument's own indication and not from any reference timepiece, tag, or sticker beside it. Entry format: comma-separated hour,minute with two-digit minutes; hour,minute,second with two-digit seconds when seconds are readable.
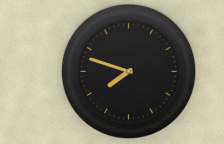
7,48
